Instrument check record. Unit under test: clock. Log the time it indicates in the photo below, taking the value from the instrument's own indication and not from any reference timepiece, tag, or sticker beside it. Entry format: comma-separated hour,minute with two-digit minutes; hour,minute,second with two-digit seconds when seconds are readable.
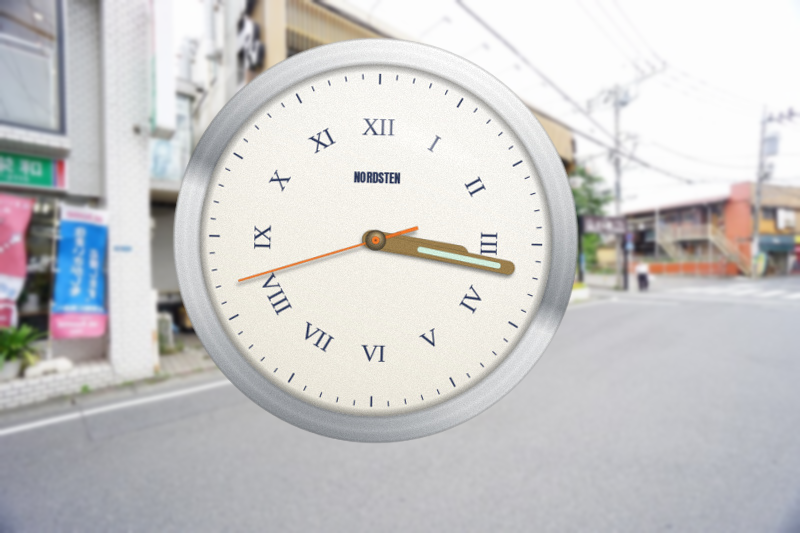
3,16,42
